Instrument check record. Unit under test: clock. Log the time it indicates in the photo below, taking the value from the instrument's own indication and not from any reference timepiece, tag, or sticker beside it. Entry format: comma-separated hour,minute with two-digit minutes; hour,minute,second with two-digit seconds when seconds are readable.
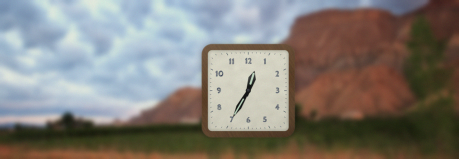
12,35
